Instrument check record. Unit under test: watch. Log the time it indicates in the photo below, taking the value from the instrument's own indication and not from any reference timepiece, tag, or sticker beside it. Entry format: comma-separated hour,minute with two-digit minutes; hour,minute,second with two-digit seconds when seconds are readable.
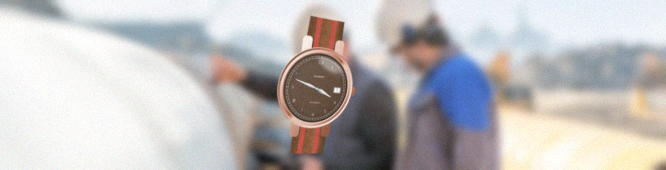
3,48
